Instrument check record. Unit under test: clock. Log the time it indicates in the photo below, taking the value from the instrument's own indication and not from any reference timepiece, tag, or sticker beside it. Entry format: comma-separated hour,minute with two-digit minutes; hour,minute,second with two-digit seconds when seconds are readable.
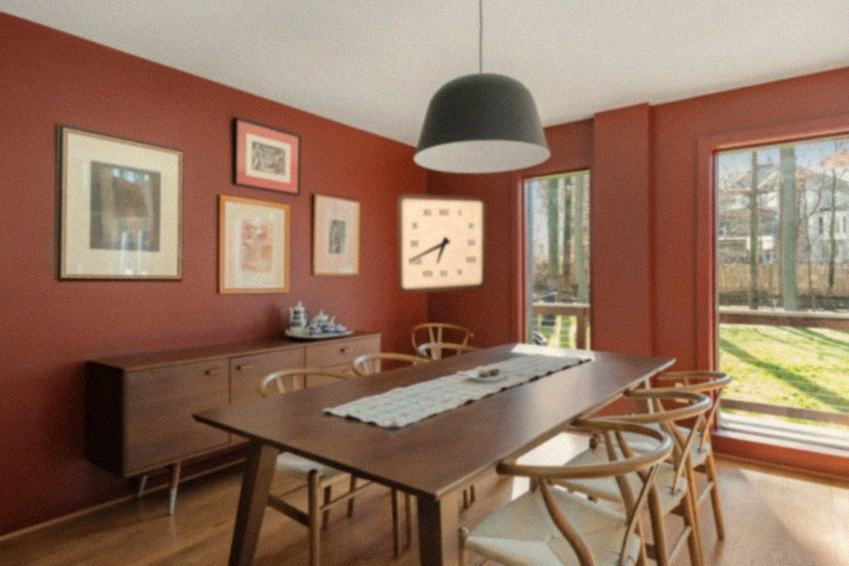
6,41
